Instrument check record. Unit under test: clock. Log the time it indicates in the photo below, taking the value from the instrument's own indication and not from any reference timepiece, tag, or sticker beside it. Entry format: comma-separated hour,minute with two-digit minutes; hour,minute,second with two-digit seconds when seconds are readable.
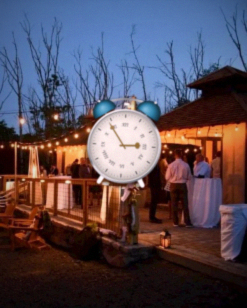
2,54
